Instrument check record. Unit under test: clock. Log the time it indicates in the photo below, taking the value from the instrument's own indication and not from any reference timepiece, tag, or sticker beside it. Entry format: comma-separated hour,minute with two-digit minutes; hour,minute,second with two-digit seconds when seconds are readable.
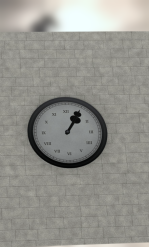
1,05
